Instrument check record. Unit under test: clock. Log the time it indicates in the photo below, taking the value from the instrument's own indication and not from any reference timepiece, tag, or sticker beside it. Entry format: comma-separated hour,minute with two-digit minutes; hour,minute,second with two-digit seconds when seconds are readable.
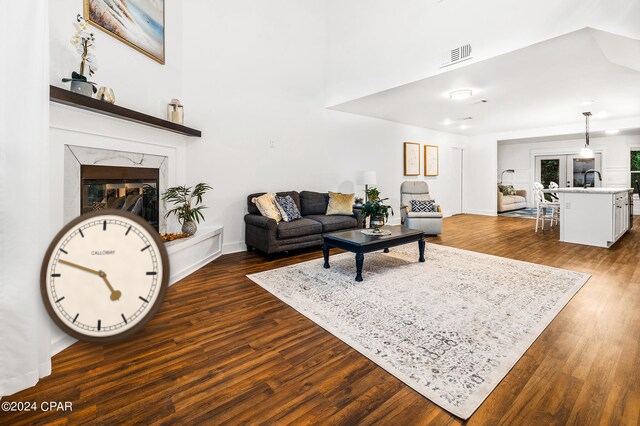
4,48
